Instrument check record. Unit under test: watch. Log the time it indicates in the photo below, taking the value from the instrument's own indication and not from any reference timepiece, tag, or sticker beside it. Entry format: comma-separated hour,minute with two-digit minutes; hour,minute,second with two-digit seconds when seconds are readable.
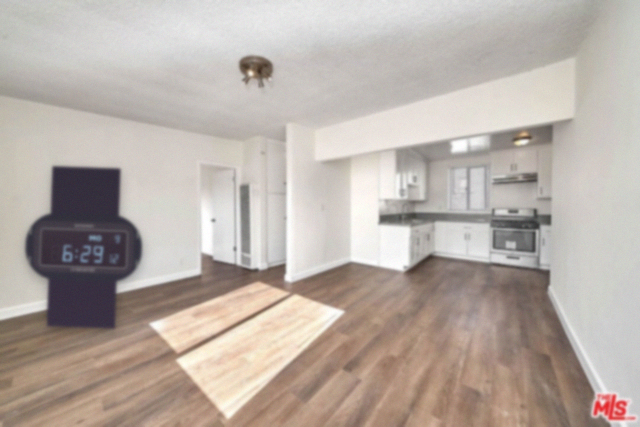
6,29
